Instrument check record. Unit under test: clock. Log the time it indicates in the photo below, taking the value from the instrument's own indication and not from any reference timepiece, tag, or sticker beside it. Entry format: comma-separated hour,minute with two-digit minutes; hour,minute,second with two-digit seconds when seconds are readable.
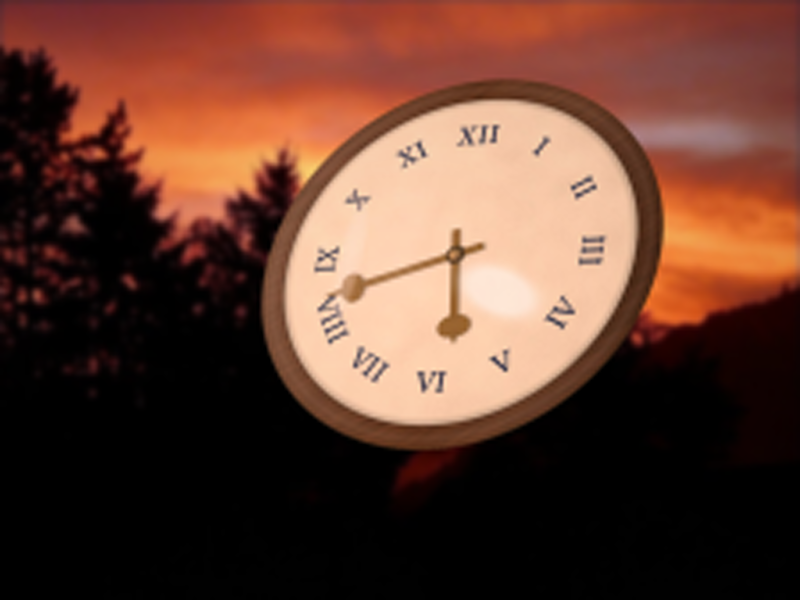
5,42
